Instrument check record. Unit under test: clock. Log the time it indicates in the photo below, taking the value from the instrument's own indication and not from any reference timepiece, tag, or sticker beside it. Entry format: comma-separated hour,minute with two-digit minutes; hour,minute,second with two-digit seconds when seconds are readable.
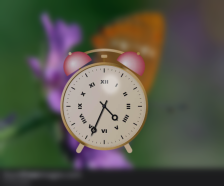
4,34
